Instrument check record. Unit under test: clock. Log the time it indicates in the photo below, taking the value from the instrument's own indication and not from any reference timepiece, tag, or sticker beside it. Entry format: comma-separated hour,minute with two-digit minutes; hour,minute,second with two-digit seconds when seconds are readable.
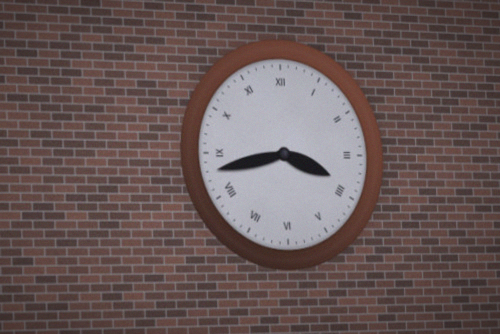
3,43
